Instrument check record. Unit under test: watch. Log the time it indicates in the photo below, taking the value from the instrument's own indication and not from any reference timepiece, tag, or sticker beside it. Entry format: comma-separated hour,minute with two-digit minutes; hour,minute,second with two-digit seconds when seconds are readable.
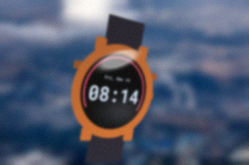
8,14
